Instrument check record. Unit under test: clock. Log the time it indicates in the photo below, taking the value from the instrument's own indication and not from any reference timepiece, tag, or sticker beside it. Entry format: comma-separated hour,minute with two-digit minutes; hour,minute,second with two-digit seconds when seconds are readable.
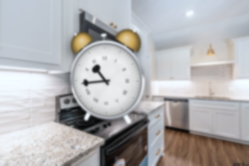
10,44
